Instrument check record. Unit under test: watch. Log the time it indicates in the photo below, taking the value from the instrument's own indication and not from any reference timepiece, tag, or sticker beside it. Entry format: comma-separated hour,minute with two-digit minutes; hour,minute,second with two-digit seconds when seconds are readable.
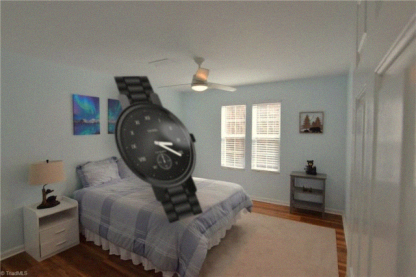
3,21
